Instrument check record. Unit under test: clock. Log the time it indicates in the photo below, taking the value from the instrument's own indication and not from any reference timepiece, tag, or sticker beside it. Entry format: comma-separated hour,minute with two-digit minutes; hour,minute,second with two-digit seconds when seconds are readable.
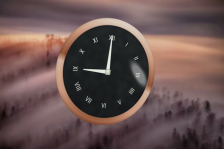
9,00
